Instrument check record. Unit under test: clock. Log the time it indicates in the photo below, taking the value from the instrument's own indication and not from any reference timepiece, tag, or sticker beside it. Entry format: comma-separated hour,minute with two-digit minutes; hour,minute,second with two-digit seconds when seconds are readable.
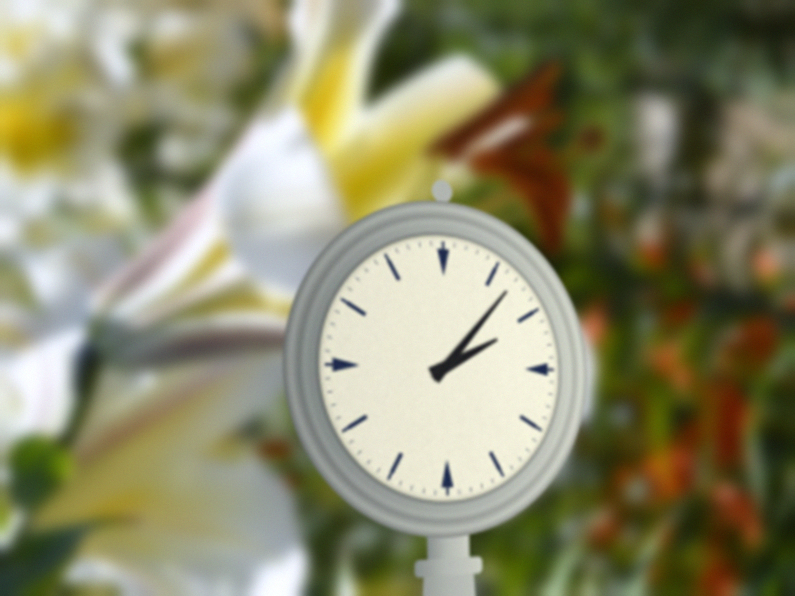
2,07
